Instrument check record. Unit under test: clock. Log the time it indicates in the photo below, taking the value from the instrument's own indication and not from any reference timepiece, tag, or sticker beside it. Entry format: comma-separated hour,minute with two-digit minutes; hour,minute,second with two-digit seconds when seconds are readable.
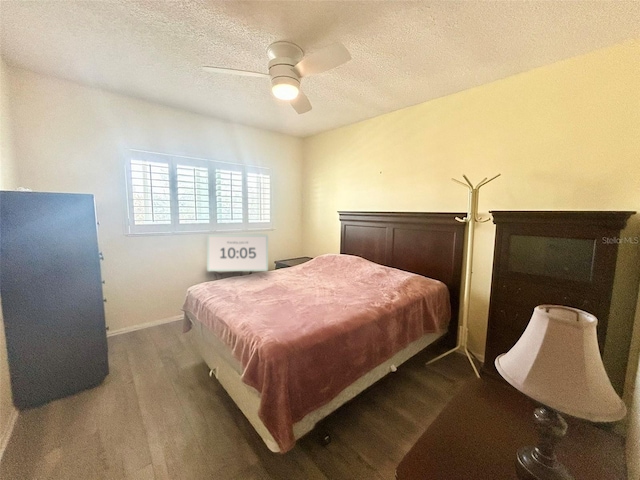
10,05
